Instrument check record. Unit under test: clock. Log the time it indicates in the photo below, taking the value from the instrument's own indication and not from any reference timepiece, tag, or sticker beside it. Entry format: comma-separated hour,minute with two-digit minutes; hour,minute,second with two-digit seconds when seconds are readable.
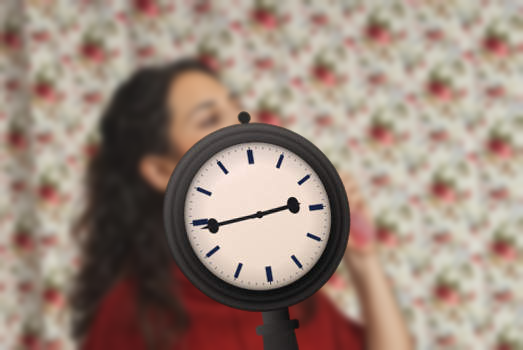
2,44
